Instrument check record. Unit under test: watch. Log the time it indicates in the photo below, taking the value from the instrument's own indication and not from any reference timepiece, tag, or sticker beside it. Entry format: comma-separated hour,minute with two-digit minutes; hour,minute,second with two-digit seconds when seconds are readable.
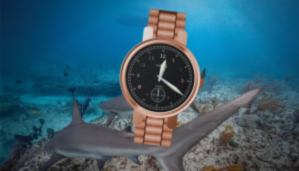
12,20
